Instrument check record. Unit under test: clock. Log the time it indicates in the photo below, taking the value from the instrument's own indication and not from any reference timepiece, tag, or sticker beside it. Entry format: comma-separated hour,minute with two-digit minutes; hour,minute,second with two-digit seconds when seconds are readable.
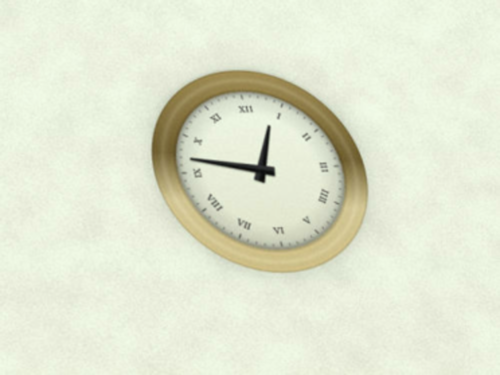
12,47
